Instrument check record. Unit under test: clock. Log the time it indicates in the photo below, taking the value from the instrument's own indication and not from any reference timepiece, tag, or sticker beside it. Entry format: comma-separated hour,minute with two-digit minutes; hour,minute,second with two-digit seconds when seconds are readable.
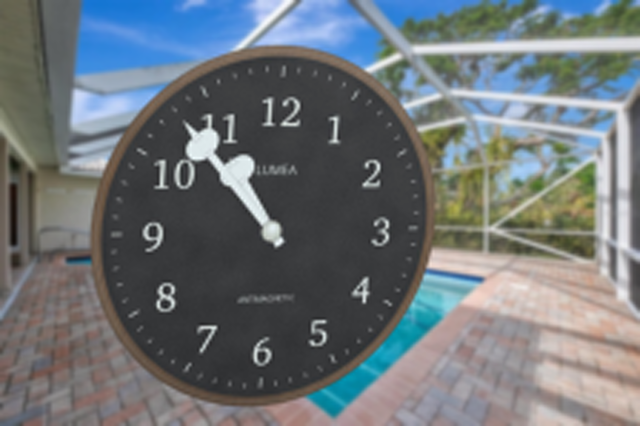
10,53
